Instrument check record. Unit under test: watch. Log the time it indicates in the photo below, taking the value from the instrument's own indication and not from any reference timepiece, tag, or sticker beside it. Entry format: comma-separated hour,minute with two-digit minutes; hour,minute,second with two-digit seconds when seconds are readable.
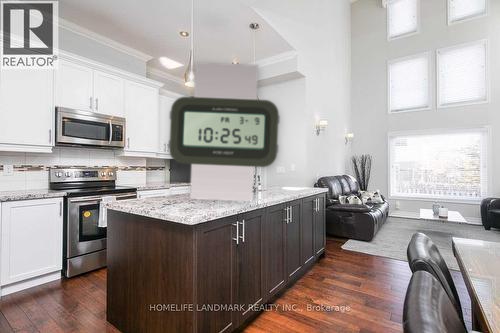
10,25
